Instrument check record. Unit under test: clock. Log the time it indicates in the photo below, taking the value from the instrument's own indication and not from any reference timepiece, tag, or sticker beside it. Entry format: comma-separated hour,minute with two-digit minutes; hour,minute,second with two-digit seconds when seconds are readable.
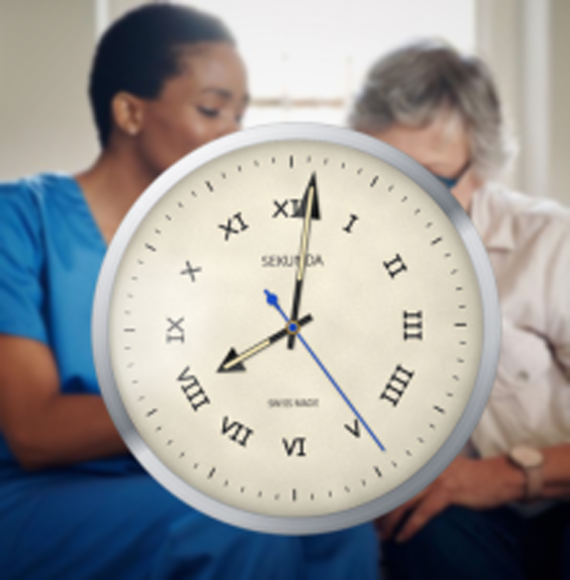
8,01,24
